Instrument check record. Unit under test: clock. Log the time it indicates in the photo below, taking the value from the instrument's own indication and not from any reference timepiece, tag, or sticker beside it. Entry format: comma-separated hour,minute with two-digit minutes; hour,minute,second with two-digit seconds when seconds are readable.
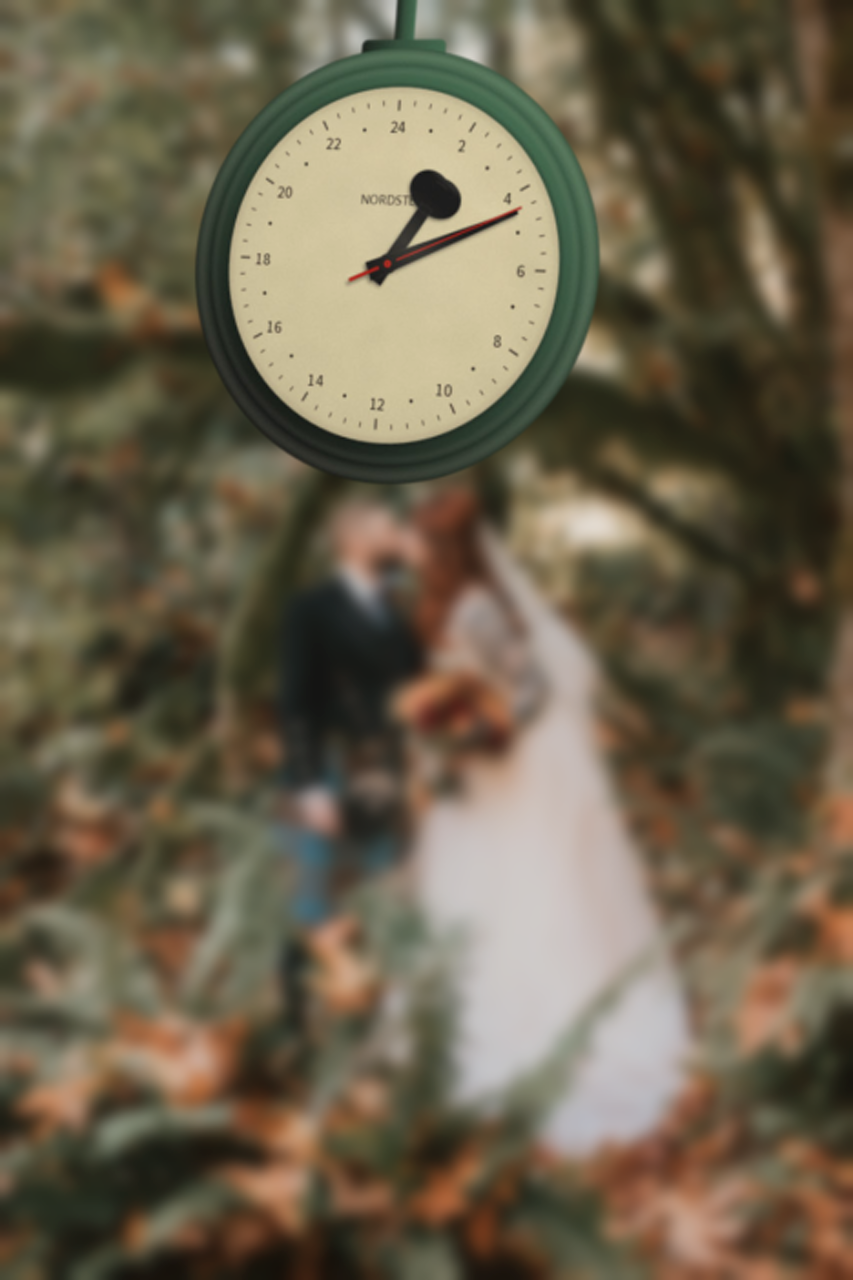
2,11,11
